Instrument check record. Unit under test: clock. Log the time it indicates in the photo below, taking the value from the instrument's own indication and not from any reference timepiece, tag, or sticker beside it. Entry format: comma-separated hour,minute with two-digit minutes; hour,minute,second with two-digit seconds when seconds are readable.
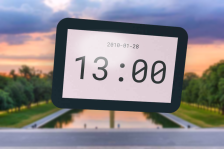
13,00
